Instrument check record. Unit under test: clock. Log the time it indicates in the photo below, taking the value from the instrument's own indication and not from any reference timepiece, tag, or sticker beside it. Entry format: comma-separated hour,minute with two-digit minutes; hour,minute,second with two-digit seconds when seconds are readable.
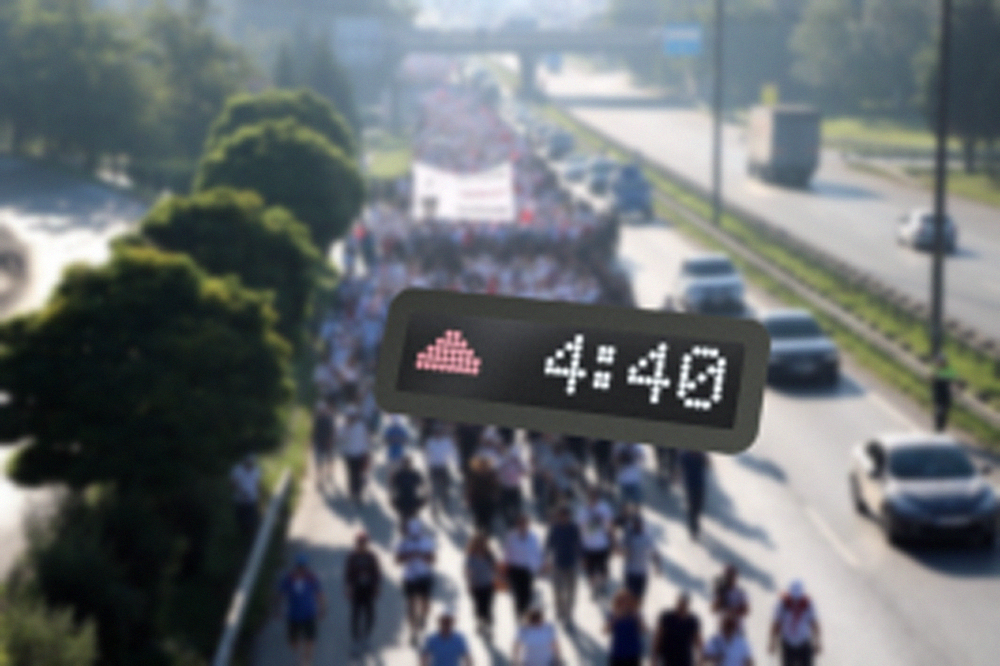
4,40
